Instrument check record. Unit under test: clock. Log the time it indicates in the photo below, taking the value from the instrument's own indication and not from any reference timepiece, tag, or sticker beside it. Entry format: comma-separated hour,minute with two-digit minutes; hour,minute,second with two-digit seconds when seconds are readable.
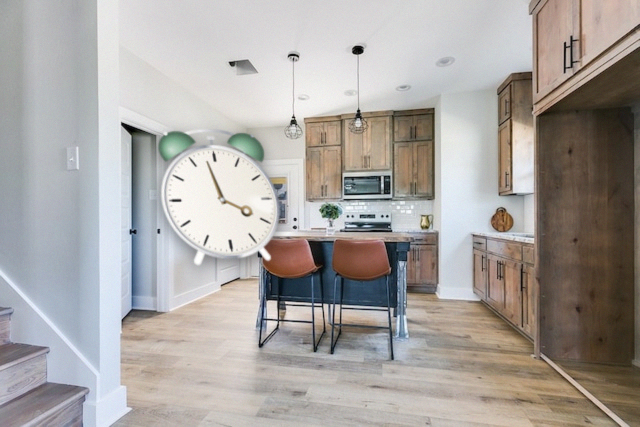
3,58
